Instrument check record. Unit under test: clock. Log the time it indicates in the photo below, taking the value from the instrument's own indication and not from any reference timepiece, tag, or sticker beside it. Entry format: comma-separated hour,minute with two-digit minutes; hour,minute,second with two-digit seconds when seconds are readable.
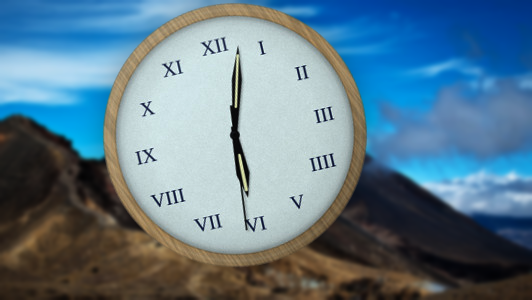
6,02,31
